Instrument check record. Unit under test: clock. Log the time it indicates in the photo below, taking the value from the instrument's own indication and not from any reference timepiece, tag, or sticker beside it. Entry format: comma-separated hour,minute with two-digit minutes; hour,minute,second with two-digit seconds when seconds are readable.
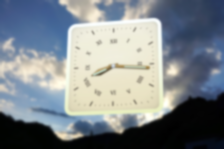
8,16
